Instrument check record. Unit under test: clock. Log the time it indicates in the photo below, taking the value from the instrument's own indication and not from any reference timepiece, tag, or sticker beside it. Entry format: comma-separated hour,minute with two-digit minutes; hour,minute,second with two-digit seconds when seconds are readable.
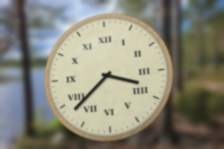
3,38
